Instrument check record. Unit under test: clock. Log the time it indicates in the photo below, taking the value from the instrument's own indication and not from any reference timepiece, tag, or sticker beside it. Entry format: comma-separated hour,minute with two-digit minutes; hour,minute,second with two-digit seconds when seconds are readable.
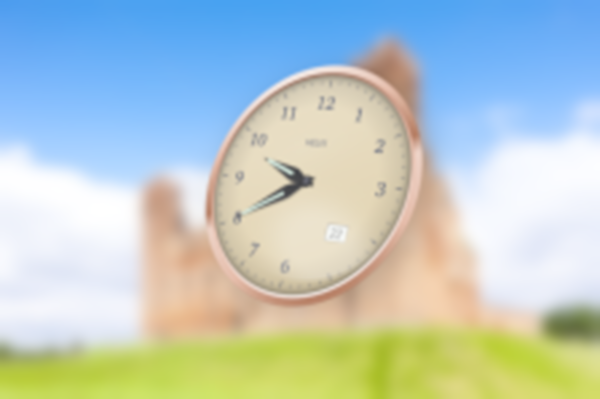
9,40
